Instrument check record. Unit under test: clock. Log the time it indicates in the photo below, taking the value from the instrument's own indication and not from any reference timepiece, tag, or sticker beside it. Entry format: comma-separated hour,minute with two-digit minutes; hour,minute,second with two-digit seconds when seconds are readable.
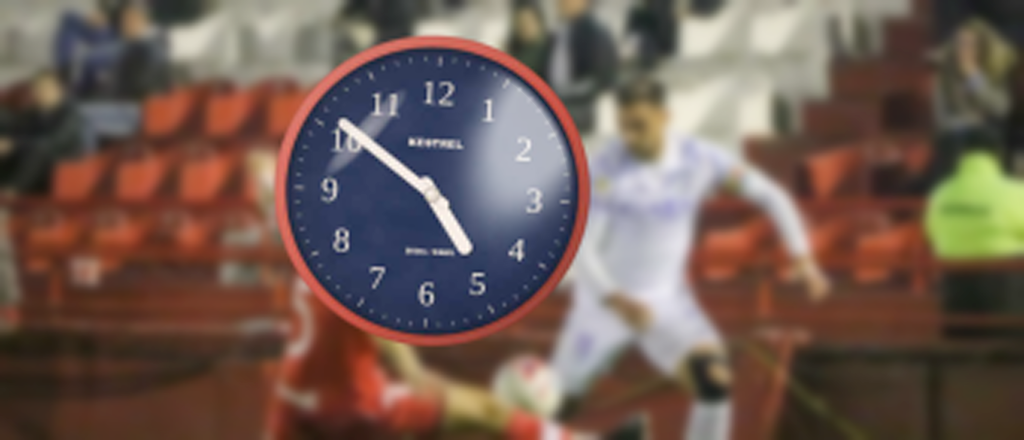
4,51
